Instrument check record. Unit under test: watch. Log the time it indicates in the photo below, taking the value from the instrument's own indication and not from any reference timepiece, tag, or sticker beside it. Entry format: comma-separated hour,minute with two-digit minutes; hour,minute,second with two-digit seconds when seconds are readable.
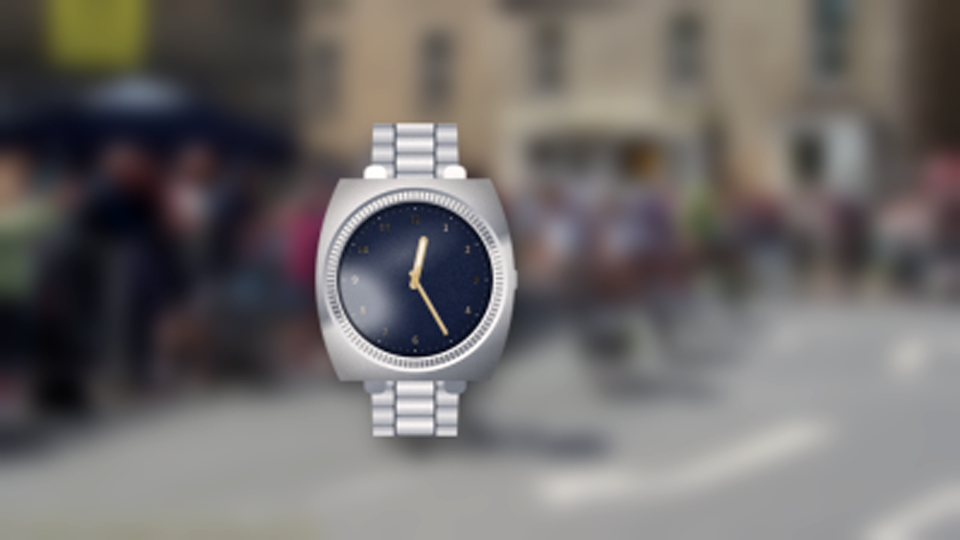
12,25
